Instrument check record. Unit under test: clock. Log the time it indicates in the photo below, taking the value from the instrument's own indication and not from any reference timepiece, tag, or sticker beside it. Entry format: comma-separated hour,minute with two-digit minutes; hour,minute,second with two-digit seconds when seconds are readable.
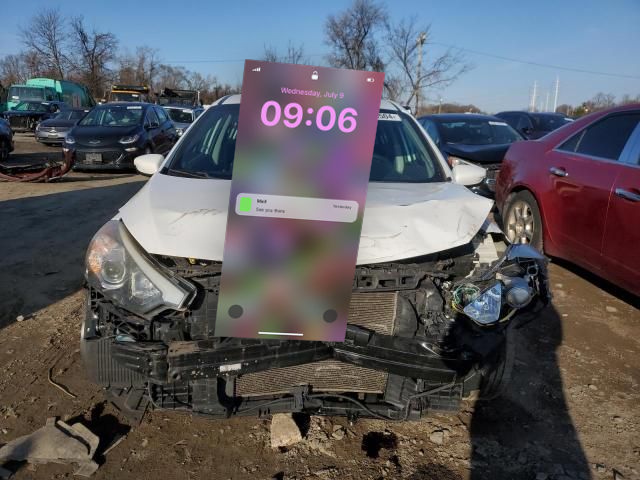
9,06
